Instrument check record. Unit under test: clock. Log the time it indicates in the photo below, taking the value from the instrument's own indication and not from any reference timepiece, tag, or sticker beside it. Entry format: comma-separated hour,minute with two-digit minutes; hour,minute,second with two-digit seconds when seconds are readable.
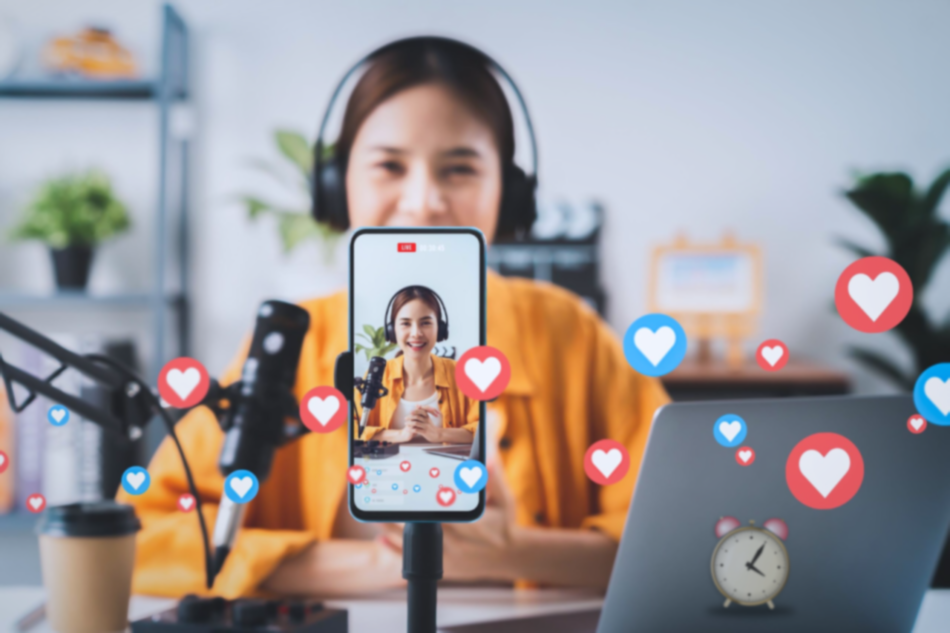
4,05
